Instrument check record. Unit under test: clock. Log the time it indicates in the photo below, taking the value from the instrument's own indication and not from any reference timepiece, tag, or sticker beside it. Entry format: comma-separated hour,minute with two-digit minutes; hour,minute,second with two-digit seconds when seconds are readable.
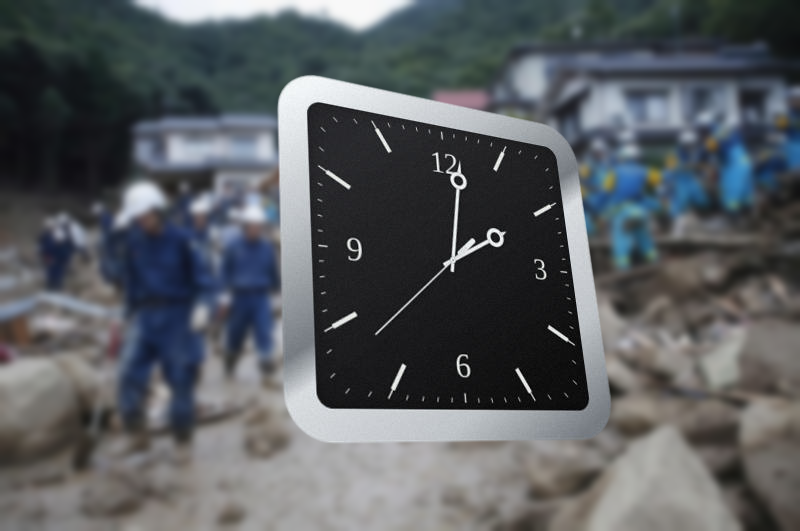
2,01,38
